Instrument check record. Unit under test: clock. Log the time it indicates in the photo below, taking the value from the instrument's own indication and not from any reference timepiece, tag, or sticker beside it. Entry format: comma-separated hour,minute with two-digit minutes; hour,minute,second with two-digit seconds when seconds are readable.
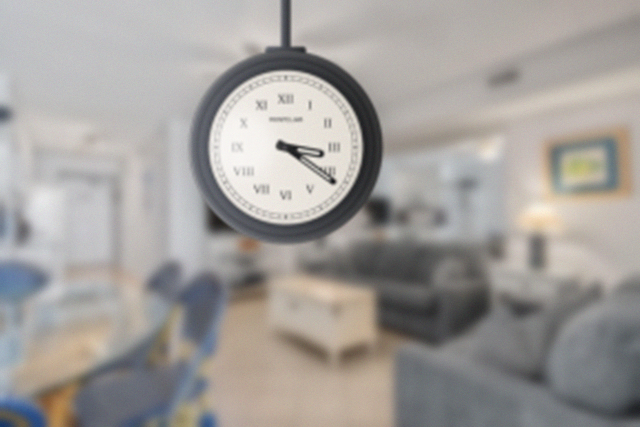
3,21
